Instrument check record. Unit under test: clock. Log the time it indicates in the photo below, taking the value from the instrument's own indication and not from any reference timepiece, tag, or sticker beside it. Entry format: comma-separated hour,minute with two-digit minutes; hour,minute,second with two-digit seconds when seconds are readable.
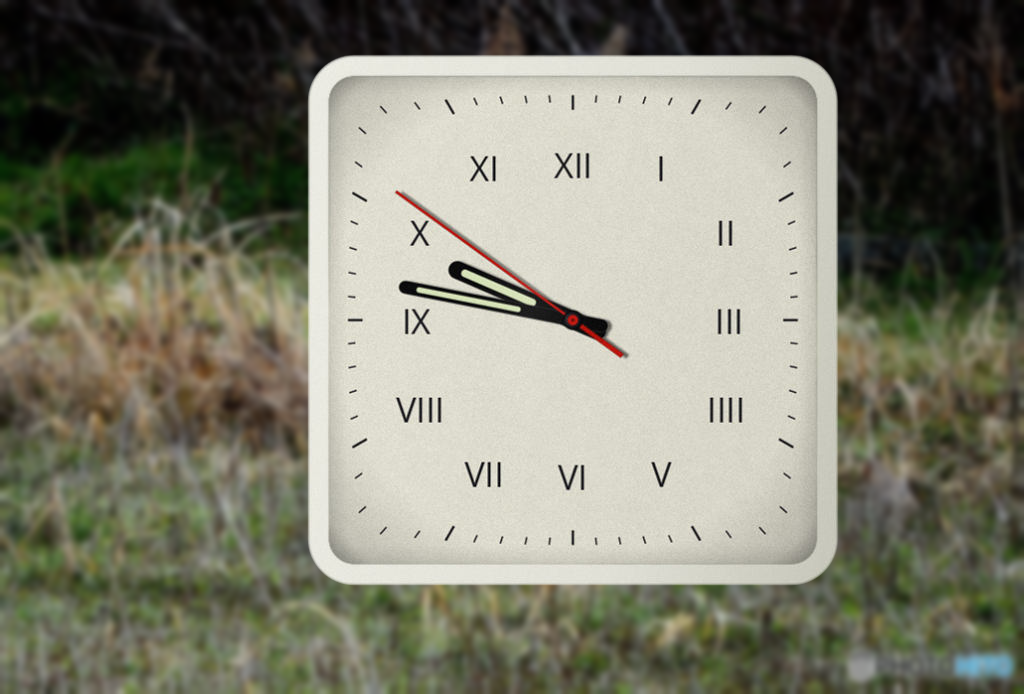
9,46,51
